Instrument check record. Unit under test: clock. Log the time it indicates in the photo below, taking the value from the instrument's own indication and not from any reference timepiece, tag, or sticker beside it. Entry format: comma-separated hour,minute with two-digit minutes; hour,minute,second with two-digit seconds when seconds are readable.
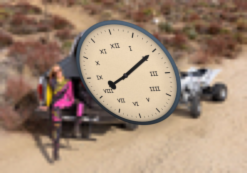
8,10
